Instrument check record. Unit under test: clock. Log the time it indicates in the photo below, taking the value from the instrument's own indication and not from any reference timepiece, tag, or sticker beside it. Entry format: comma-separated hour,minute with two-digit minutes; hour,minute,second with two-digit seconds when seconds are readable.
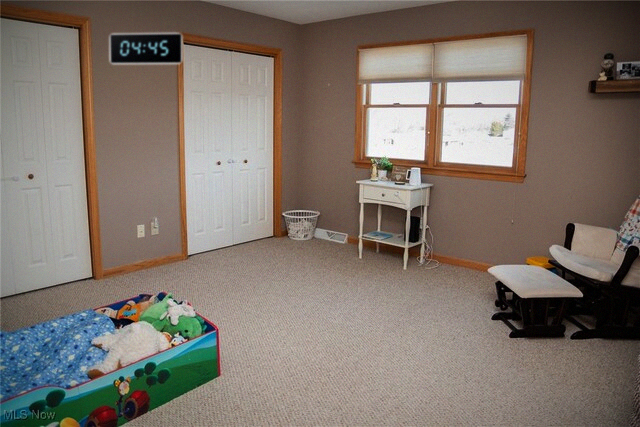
4,45
